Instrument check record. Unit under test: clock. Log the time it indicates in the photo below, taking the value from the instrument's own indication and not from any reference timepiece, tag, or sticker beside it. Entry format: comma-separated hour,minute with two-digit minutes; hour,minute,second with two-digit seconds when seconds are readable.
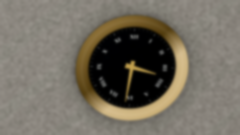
3,31
